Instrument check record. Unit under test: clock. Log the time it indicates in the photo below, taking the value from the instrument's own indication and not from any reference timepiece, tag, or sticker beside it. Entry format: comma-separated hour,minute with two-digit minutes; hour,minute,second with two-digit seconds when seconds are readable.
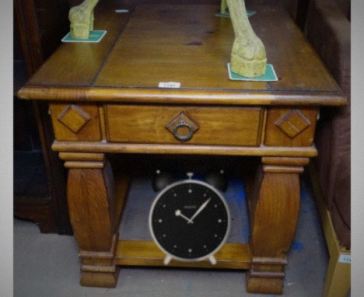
10,07
